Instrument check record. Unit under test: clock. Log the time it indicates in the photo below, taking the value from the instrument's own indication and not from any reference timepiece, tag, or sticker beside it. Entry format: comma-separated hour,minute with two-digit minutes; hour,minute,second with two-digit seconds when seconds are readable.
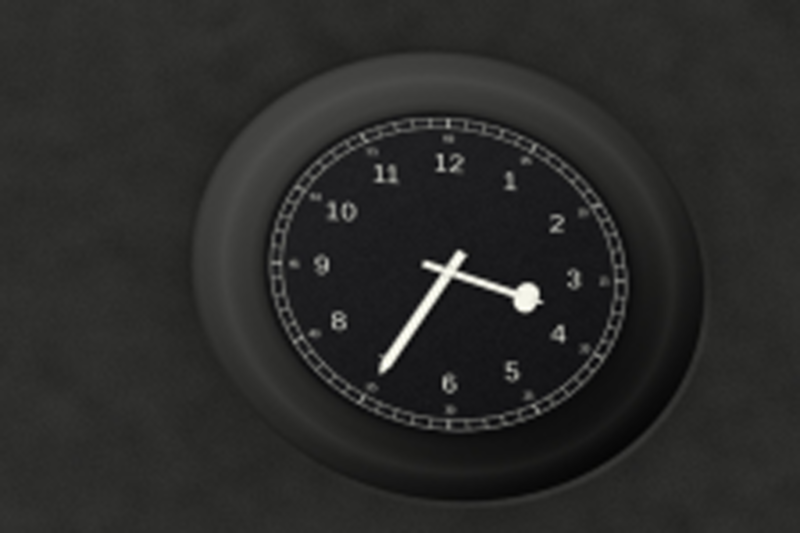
3,35
